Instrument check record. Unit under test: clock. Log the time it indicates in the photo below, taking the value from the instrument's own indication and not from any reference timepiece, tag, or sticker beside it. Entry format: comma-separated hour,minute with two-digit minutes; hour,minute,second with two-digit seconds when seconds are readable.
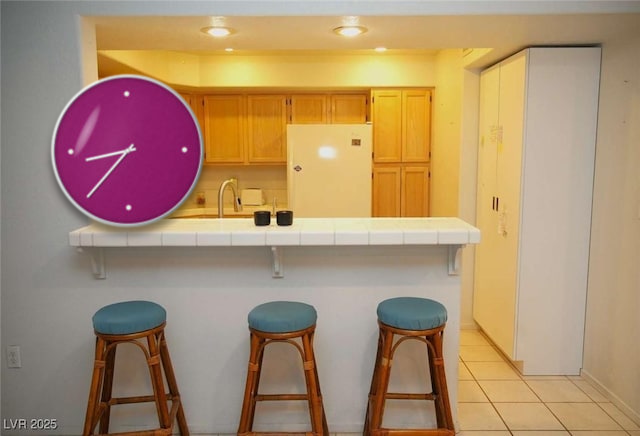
8,37
